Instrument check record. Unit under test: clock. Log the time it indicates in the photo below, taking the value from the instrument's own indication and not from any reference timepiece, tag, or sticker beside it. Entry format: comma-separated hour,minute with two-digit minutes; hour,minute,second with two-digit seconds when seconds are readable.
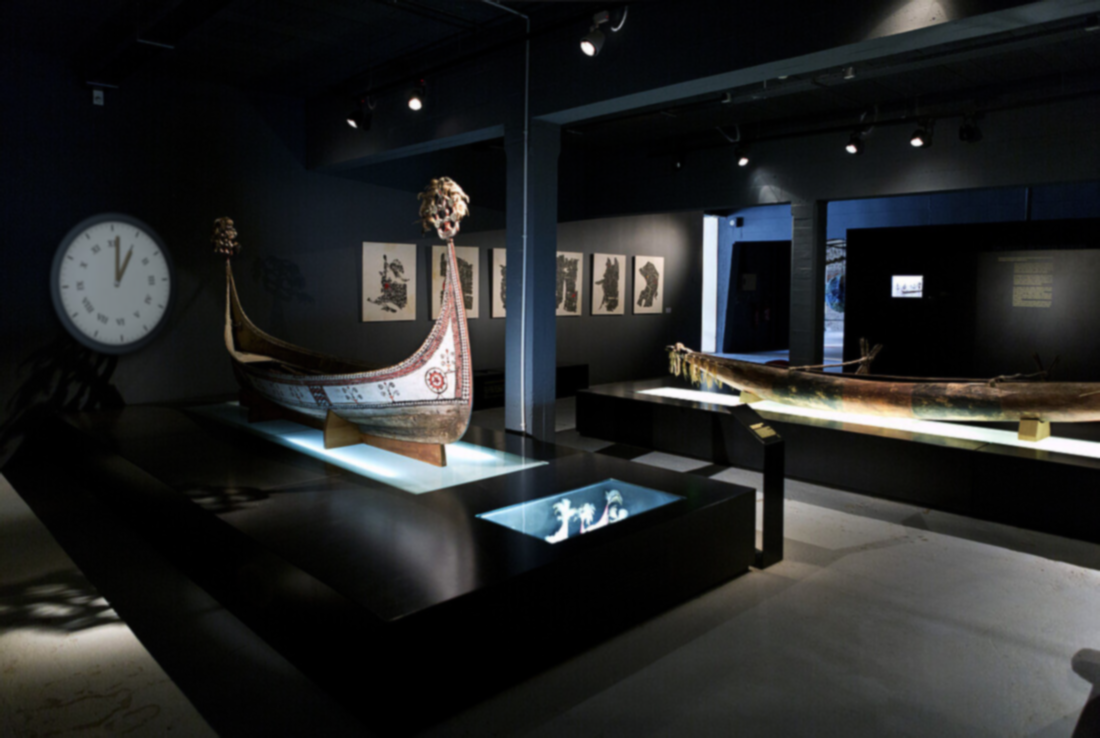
1,01
